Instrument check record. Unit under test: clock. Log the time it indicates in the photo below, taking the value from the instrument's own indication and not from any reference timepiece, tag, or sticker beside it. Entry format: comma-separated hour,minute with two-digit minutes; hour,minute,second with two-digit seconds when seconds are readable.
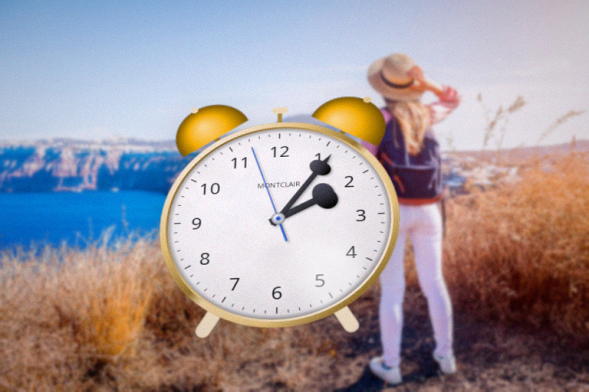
2,05,57
